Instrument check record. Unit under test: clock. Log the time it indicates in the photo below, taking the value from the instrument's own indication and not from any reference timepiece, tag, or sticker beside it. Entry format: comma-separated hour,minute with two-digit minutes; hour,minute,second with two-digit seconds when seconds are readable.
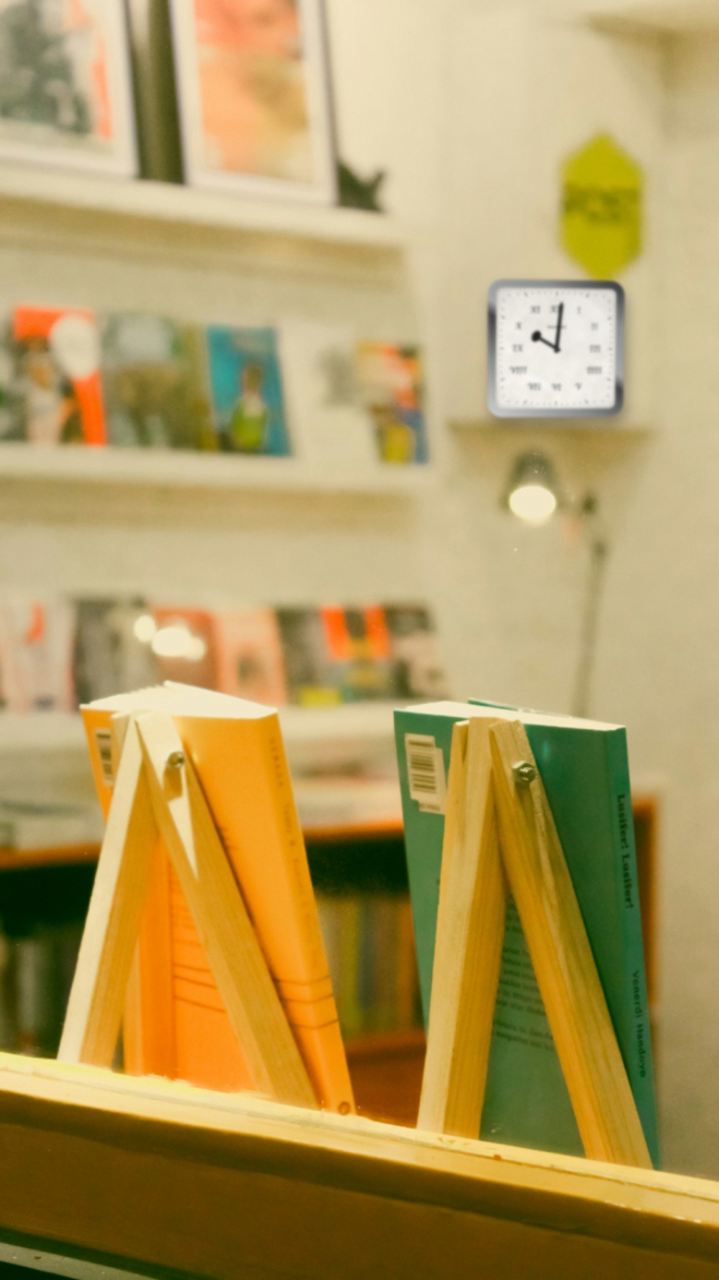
10,01
